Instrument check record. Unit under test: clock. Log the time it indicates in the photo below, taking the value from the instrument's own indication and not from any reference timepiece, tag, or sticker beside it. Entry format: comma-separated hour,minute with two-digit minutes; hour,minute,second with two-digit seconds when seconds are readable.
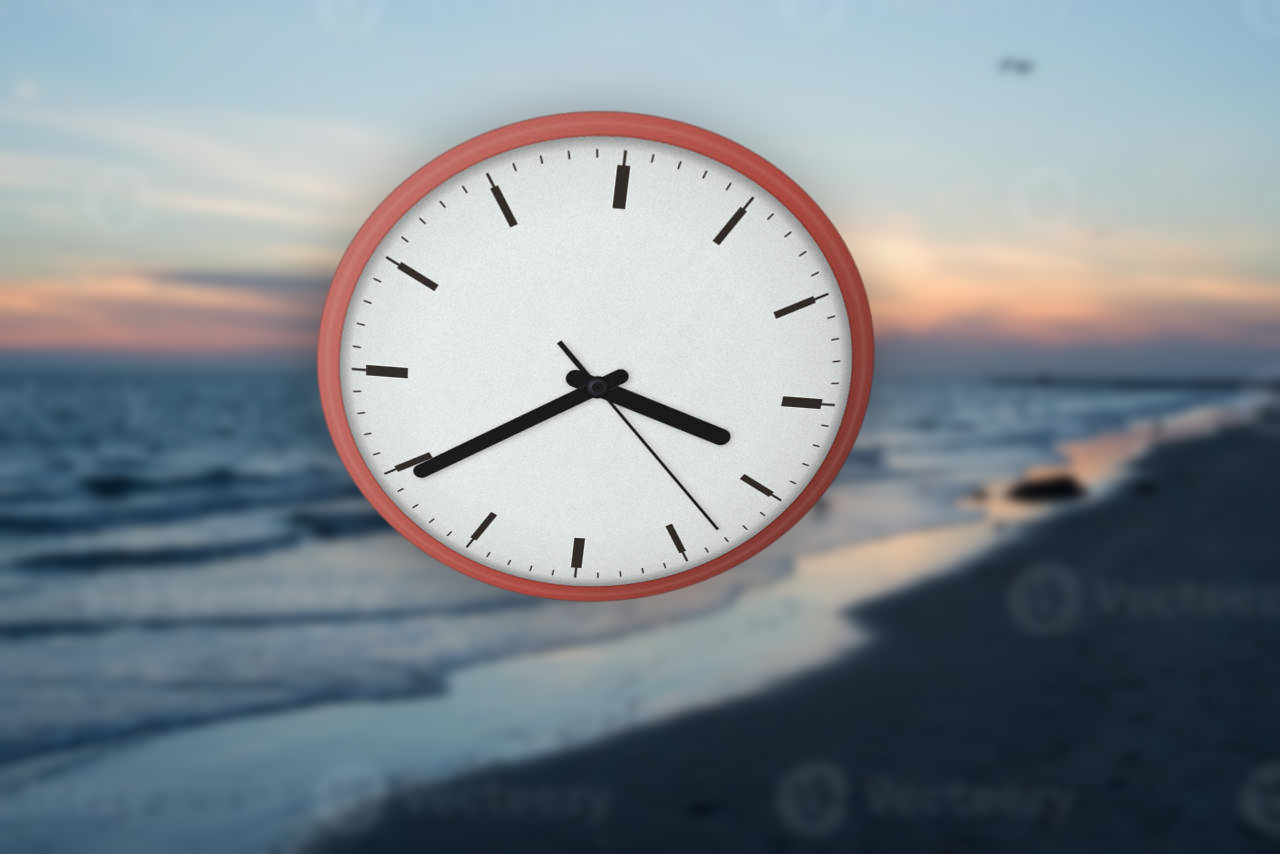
3,39,23
